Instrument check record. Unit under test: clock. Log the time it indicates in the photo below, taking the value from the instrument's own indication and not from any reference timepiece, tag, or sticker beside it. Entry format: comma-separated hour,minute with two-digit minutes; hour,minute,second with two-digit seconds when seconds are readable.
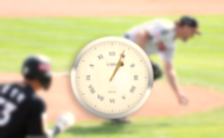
1,04
